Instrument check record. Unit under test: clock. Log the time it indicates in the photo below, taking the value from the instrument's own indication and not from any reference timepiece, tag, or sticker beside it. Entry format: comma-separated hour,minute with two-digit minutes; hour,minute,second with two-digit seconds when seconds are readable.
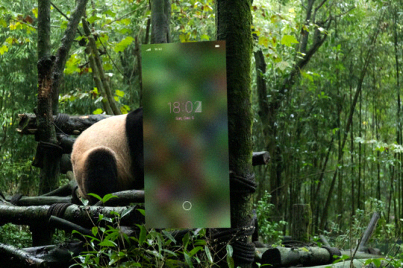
18,02
